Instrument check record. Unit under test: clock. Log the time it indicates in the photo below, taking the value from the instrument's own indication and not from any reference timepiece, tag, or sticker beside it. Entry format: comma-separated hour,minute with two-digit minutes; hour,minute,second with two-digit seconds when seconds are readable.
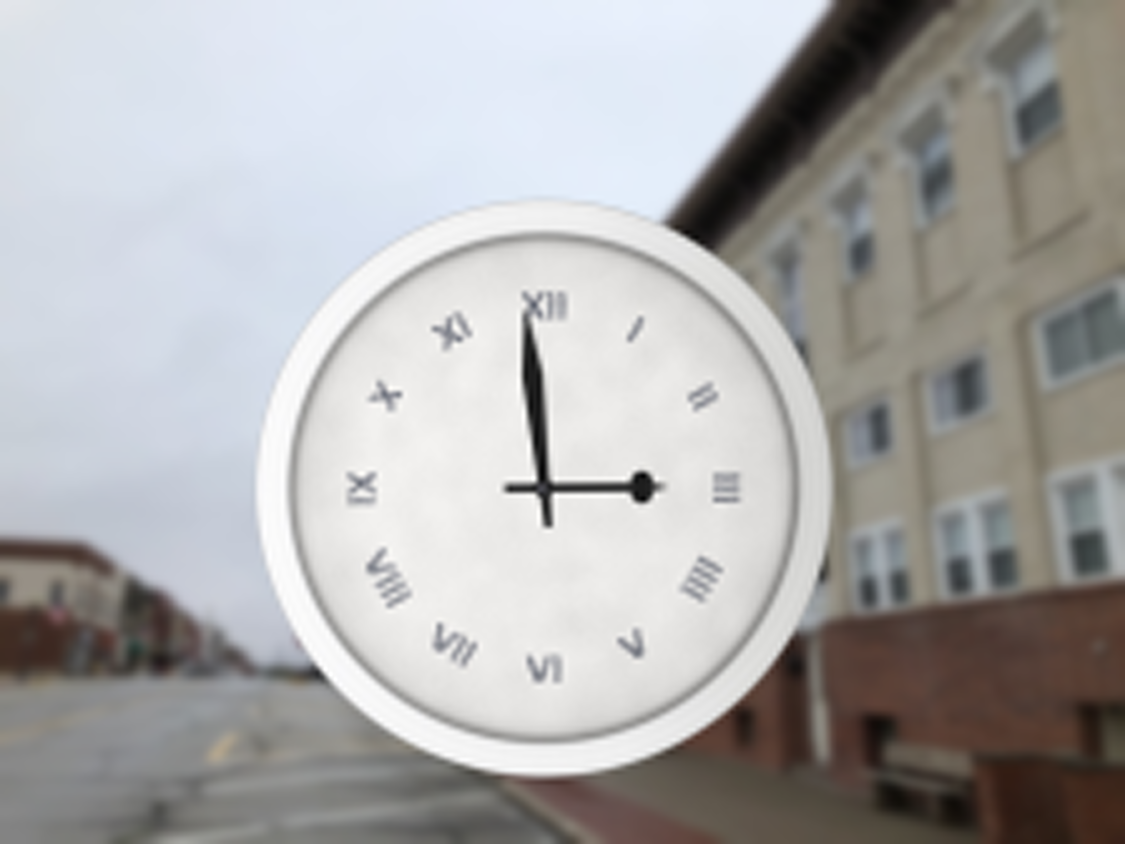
2,59
